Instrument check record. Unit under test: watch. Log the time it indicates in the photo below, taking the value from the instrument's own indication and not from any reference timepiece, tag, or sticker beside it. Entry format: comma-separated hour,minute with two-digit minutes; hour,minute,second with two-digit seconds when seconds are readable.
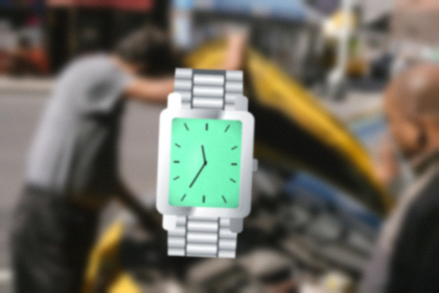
11,35
